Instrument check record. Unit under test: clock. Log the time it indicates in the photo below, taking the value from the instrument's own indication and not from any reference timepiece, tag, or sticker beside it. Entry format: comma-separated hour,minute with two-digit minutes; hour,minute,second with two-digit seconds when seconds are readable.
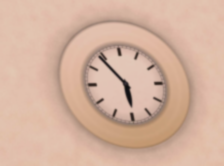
5,54
